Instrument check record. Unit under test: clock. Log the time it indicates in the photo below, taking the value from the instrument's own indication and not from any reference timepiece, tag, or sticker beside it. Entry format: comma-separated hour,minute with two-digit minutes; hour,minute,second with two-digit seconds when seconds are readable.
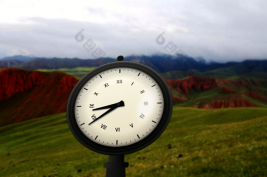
8,39
